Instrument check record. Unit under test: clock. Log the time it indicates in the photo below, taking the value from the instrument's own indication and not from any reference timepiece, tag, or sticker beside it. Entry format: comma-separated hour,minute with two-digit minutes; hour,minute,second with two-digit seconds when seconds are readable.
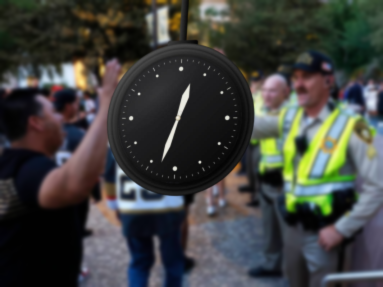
12,33
